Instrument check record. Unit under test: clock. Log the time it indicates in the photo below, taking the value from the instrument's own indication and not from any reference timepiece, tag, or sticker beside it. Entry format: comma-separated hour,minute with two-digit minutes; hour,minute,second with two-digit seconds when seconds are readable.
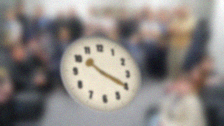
10,20
